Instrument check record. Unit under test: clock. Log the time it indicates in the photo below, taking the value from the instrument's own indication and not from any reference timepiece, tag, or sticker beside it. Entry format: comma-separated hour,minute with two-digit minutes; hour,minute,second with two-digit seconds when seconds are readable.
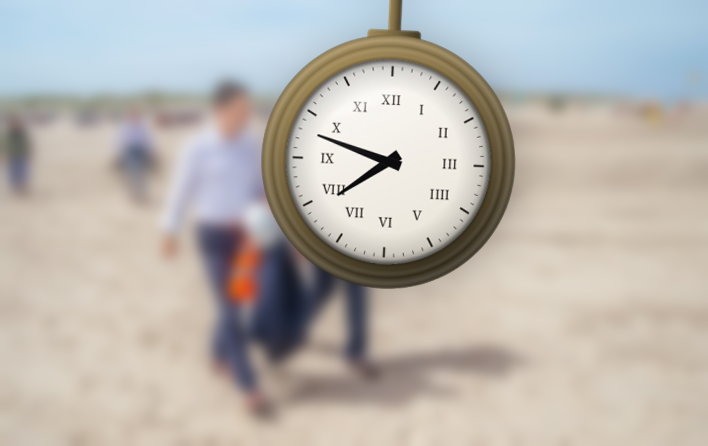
7,48
